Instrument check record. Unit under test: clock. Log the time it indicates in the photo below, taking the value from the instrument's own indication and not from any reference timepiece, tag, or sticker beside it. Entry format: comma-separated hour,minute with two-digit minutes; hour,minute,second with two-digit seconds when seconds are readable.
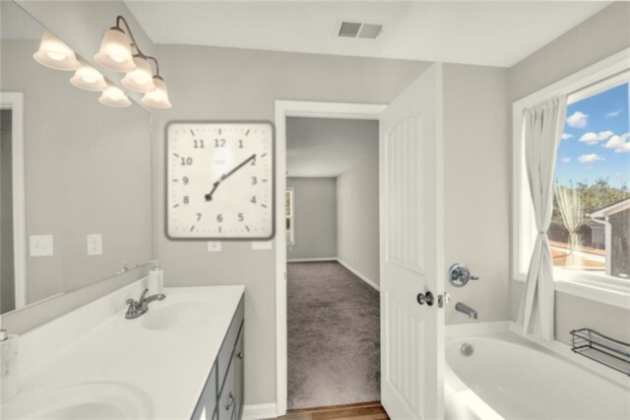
7,09
